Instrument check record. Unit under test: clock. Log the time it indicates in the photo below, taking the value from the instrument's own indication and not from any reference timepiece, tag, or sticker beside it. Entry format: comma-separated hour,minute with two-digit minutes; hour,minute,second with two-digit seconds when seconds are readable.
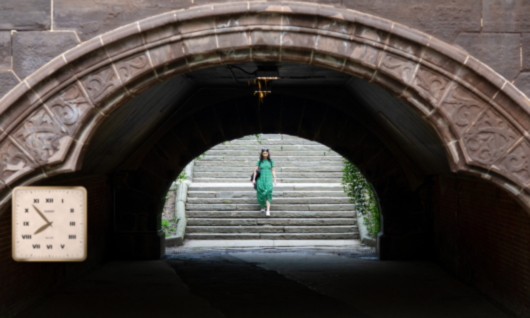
7,53
